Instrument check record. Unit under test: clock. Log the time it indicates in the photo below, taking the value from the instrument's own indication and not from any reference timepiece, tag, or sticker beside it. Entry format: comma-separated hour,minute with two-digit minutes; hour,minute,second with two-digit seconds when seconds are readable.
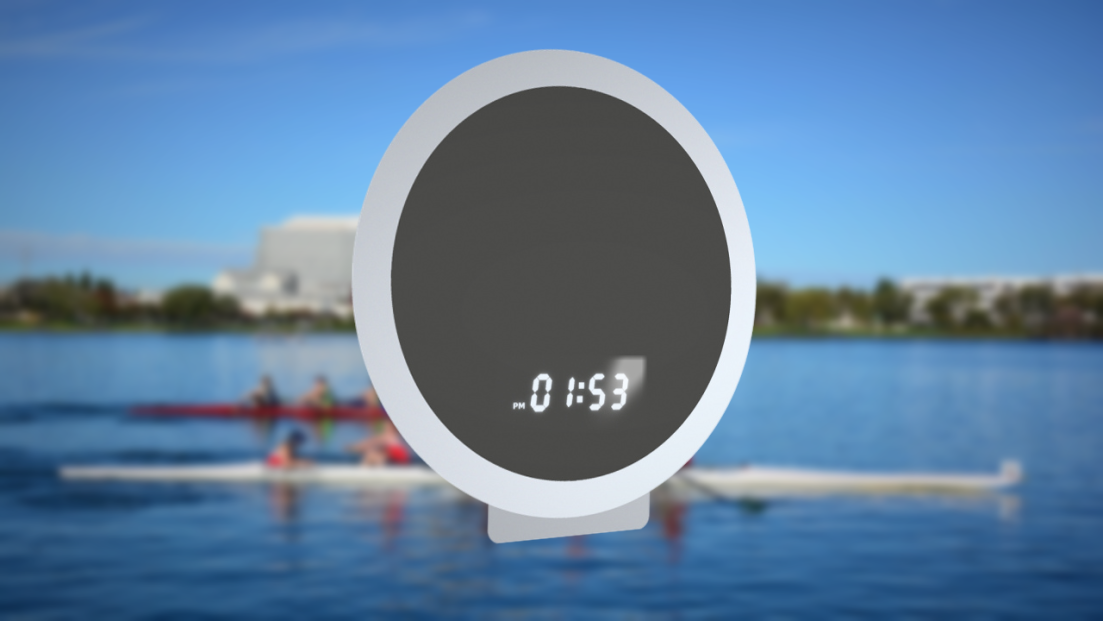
1,53
